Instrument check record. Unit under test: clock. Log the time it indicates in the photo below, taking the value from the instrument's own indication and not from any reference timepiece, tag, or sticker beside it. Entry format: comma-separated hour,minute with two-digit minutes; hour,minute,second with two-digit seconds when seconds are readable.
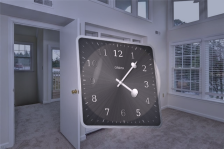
4,07
